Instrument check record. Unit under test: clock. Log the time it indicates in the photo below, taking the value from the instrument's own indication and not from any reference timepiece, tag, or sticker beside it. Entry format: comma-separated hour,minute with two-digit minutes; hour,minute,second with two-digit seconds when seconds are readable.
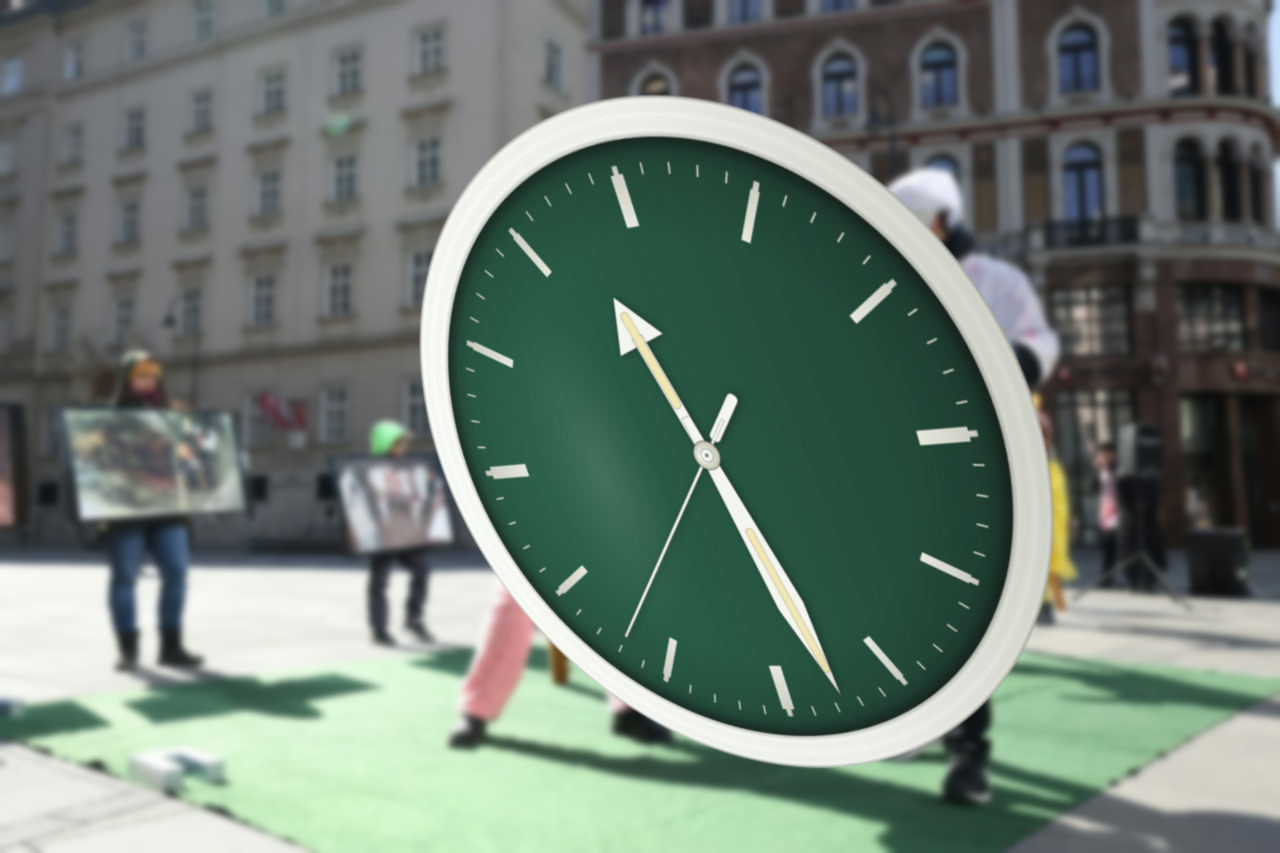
11,27,37
